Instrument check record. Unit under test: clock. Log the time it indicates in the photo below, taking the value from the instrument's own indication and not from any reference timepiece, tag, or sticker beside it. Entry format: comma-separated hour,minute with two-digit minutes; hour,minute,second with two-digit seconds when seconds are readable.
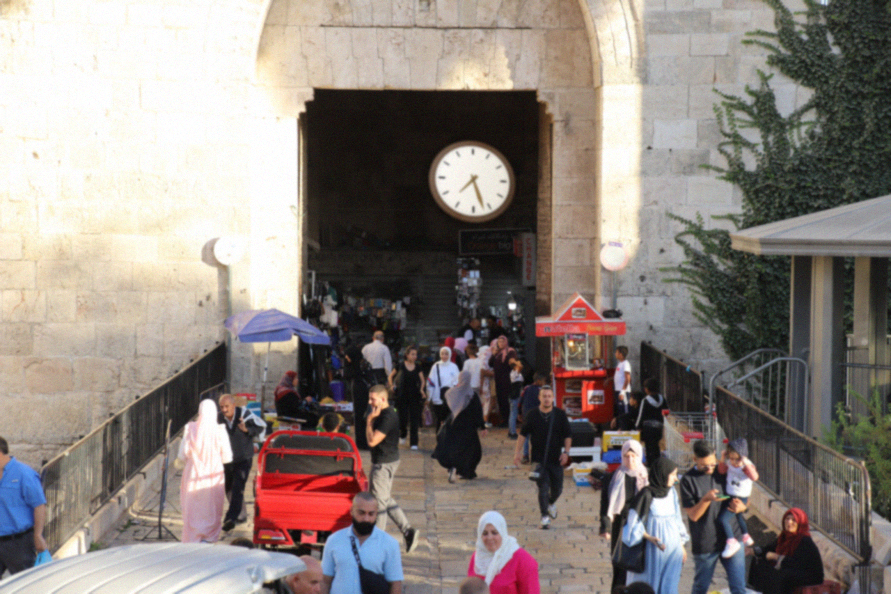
7,27
